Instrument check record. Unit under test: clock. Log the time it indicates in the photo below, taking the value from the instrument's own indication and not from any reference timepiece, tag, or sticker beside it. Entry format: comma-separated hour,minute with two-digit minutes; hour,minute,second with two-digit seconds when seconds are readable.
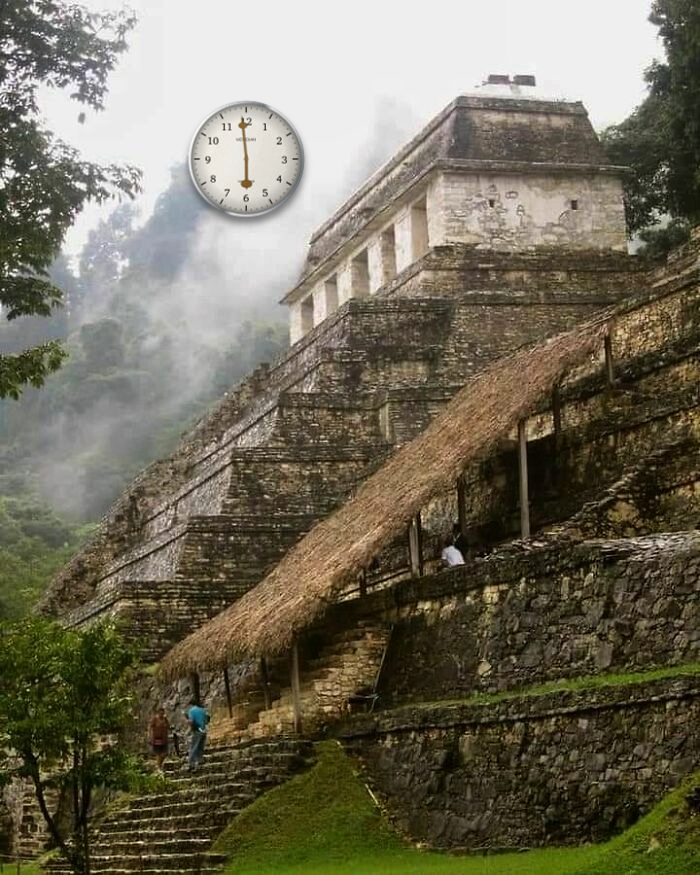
5,59
